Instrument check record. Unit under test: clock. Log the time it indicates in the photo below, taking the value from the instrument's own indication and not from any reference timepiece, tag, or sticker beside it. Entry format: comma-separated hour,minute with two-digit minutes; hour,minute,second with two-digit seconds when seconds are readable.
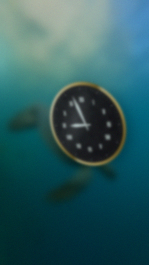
8,57
